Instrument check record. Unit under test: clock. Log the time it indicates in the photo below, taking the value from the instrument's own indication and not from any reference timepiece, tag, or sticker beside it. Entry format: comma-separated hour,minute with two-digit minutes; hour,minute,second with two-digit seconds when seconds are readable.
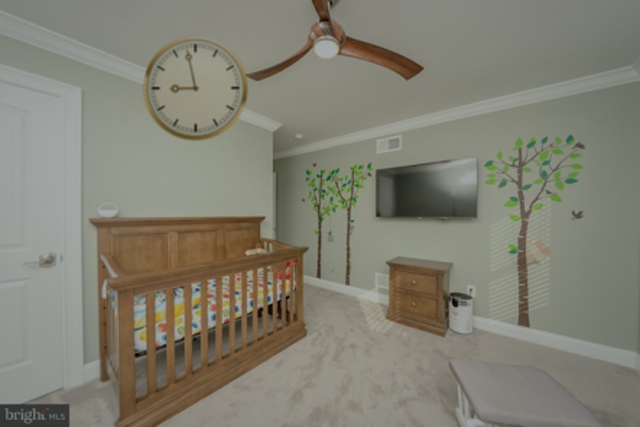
8,58
